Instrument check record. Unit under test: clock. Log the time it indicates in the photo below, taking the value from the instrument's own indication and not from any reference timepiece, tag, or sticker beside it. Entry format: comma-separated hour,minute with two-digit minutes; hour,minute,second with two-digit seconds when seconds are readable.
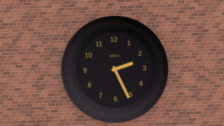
2,26
